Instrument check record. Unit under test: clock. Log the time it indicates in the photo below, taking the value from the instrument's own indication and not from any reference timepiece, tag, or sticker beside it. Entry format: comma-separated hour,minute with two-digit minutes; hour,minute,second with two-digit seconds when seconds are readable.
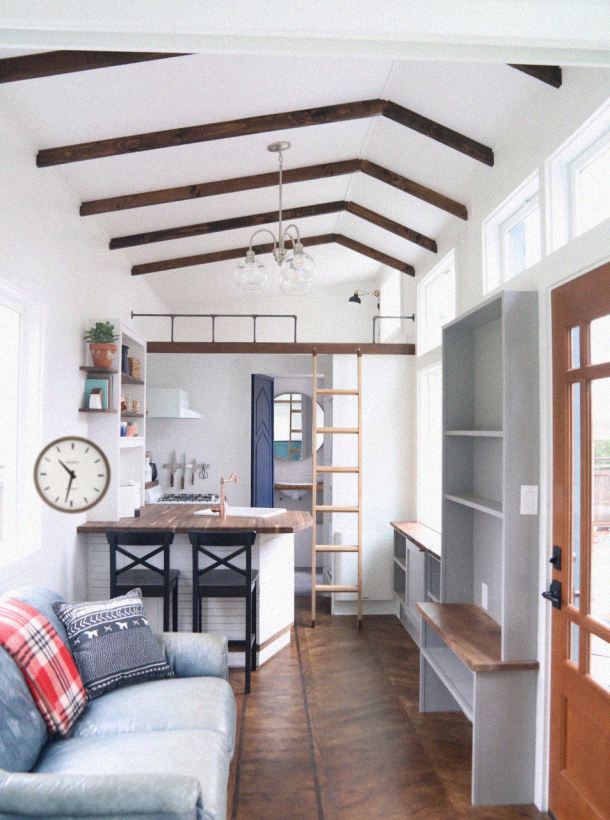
10,32
